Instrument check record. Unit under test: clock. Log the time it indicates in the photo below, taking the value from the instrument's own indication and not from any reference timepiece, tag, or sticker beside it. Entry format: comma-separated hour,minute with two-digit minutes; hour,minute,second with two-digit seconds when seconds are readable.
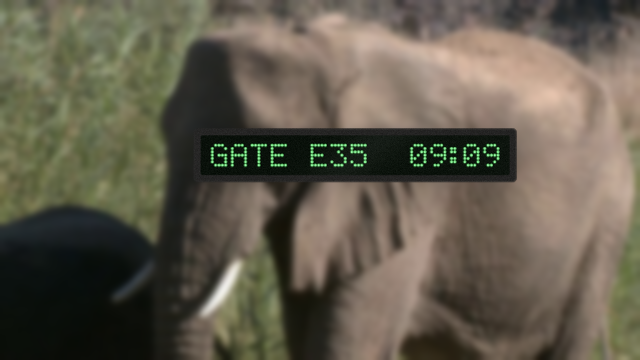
9,09
